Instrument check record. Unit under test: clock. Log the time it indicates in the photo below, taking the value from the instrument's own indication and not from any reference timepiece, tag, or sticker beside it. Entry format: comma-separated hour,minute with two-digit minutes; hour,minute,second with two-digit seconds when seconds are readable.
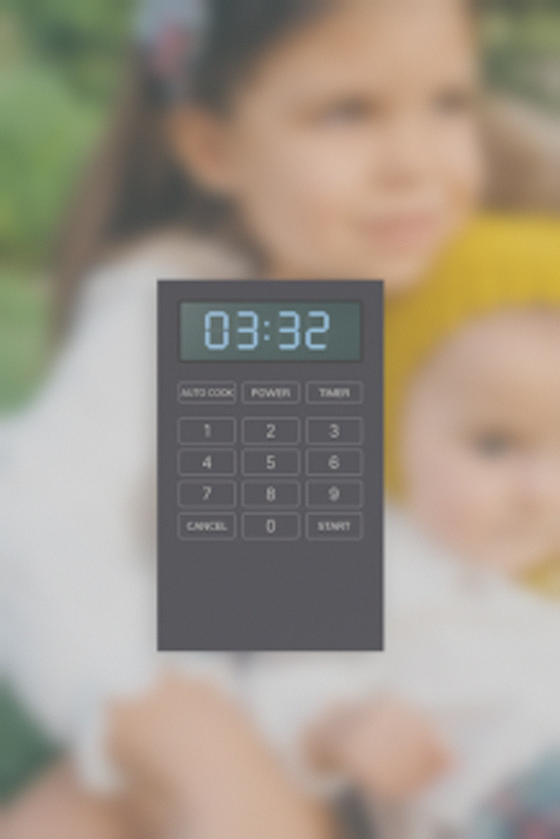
3,32
